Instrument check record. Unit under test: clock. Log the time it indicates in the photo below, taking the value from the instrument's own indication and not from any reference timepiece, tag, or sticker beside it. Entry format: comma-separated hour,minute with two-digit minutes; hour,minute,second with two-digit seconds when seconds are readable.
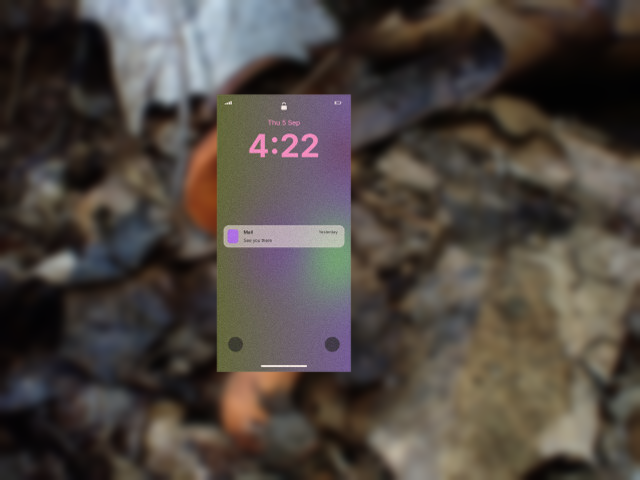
4,22
